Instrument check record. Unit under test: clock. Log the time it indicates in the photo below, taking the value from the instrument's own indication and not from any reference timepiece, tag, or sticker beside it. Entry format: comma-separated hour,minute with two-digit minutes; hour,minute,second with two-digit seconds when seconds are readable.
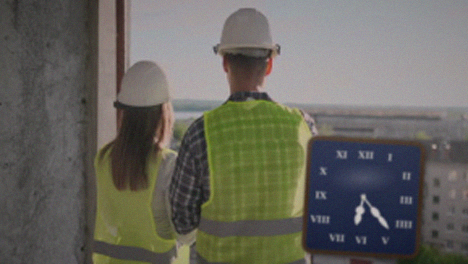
6,23
